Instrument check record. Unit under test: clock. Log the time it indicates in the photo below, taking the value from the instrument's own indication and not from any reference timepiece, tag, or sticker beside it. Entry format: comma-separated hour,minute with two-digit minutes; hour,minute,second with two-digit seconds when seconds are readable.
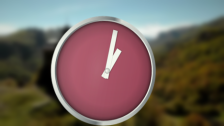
1,02
